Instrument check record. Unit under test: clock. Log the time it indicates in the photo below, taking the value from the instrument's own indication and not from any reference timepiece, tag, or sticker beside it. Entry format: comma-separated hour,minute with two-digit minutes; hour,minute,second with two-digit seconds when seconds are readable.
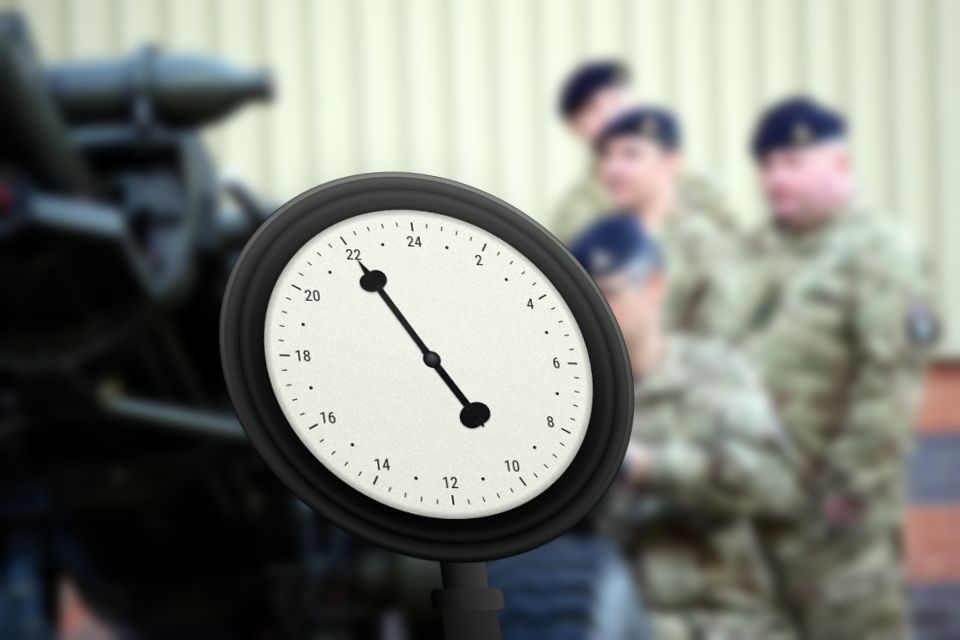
9,55
